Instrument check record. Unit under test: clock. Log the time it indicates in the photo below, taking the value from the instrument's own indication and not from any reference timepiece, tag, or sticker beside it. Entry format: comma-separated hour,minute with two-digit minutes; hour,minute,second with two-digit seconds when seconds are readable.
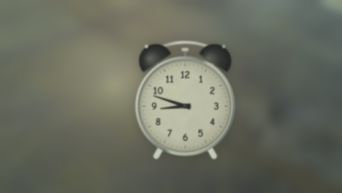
8,48
